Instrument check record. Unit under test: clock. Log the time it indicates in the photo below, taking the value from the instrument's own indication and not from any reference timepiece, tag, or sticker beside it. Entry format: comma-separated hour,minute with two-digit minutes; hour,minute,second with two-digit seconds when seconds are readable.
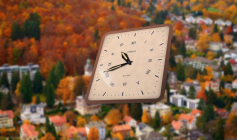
10,42
